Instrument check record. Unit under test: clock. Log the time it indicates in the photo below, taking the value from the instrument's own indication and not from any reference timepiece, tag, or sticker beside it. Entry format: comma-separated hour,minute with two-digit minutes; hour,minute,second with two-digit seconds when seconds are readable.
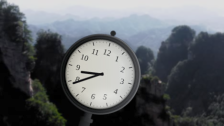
8,39
